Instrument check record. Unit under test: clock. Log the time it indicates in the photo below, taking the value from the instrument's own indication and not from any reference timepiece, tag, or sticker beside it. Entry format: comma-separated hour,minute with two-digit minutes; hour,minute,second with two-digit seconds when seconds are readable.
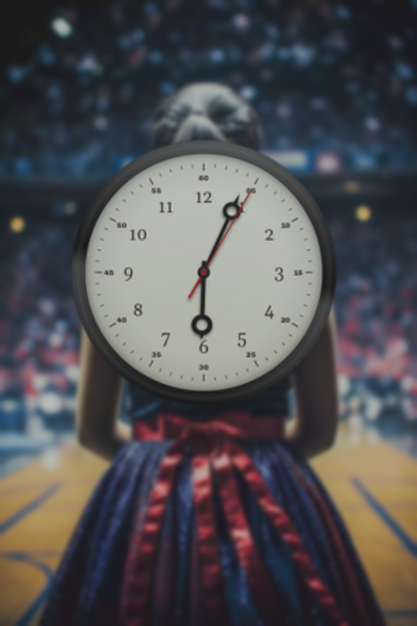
6,04,05
